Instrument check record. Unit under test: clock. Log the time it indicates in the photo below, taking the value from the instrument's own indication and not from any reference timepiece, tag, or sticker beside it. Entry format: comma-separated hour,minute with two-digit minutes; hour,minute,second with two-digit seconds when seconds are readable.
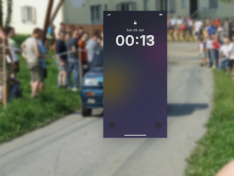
0,13
